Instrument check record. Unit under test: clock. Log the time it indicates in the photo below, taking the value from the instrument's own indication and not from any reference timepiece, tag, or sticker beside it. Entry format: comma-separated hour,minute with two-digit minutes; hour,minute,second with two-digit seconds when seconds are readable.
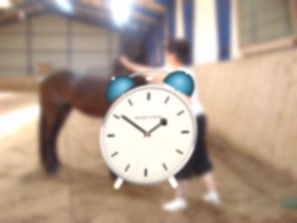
1,51
